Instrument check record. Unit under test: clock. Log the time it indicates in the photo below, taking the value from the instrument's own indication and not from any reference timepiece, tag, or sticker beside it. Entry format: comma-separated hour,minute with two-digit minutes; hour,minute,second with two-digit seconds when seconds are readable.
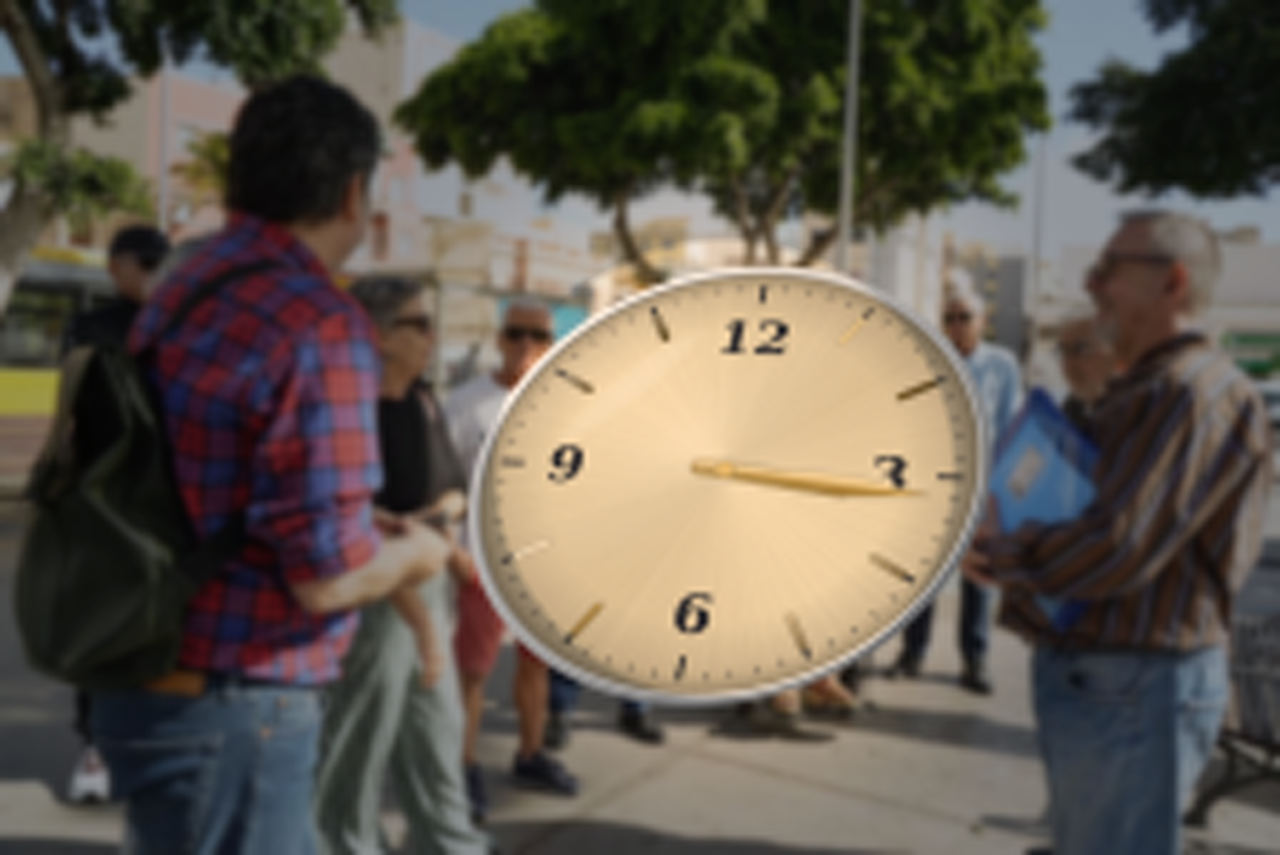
3,16
